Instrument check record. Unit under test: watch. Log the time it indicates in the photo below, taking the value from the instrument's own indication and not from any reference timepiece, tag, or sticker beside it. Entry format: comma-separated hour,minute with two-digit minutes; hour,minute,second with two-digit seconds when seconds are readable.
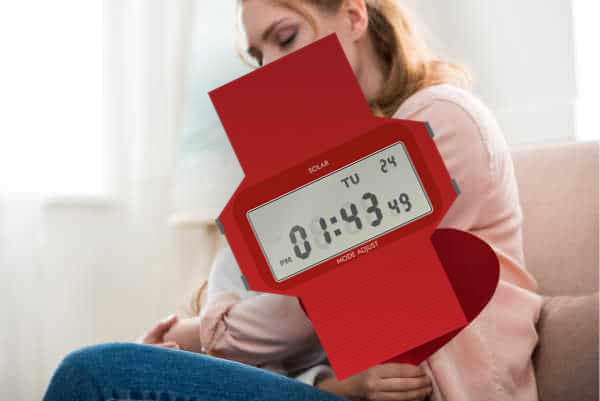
1,43,49
